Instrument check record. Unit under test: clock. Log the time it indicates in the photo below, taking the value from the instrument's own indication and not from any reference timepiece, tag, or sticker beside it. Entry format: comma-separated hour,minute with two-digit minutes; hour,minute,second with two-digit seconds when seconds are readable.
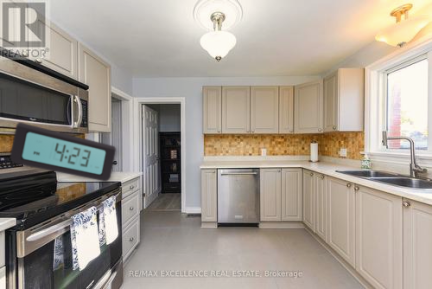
4,23
